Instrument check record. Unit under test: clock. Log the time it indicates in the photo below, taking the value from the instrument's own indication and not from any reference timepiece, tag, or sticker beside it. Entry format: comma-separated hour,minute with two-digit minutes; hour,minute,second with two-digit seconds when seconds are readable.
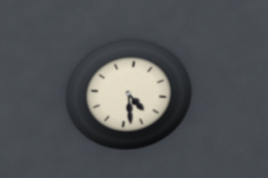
4,28
